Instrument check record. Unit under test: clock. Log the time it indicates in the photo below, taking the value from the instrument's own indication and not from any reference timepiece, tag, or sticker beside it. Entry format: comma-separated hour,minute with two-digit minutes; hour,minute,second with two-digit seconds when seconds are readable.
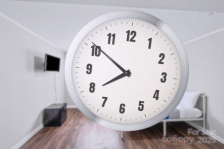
7,51
